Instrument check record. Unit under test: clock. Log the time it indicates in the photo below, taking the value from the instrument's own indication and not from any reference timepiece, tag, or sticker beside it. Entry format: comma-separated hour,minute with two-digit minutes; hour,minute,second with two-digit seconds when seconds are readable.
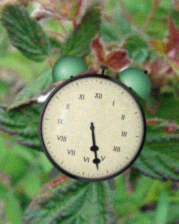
5,27
